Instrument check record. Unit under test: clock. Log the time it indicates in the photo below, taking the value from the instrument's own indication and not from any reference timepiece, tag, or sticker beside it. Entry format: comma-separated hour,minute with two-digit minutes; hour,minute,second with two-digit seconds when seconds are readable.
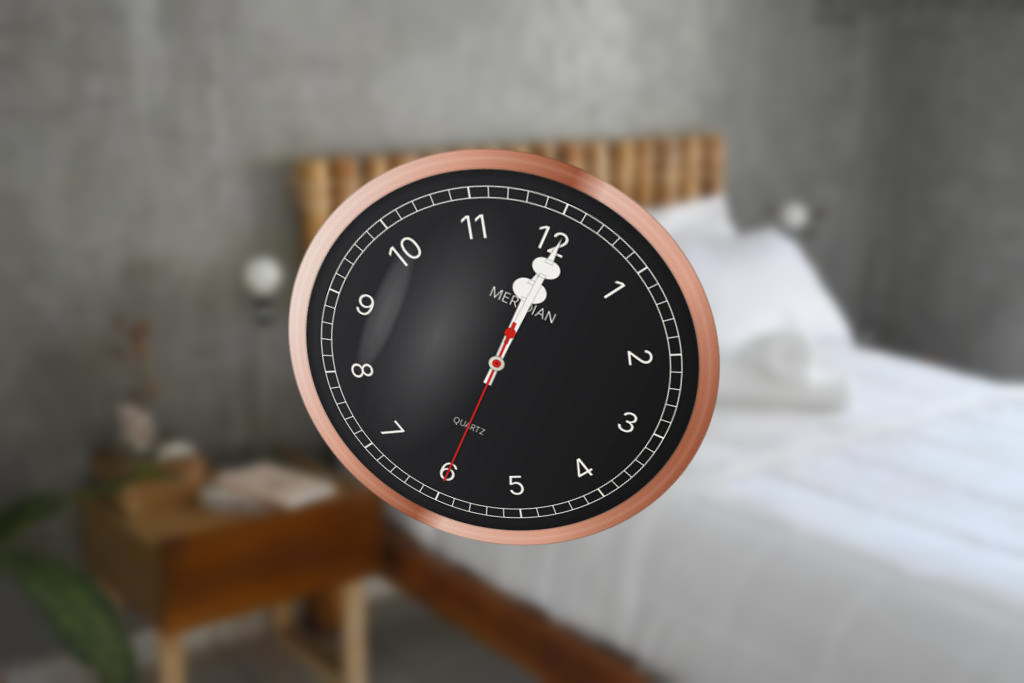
12,00,30
